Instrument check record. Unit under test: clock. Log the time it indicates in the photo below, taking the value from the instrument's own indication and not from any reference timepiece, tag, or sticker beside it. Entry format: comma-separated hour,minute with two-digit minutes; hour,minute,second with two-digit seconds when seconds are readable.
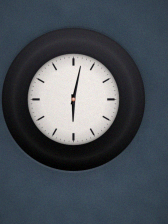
6,02
